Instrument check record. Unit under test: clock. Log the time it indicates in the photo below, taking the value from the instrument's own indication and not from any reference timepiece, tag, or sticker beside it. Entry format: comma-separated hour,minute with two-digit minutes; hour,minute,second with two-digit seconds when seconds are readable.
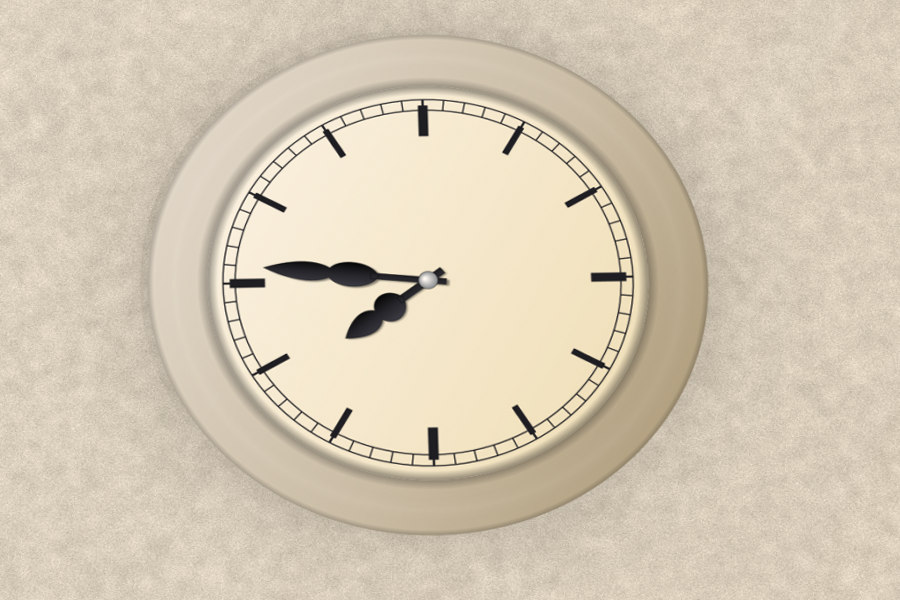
7,46
